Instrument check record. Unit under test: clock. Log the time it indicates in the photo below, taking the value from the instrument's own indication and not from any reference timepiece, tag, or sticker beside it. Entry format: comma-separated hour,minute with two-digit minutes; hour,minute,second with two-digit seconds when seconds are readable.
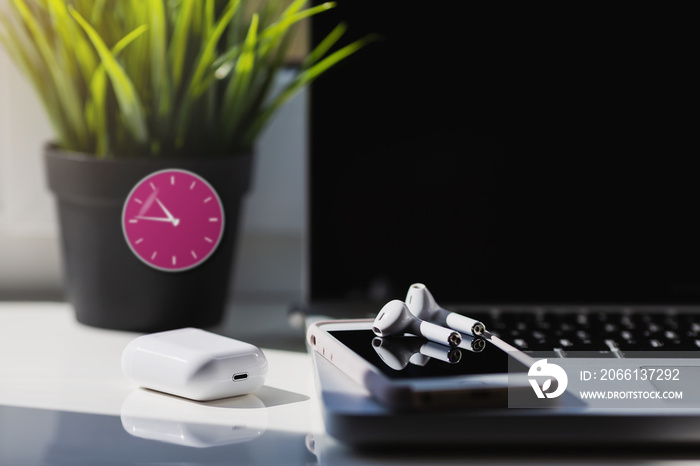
10,46
